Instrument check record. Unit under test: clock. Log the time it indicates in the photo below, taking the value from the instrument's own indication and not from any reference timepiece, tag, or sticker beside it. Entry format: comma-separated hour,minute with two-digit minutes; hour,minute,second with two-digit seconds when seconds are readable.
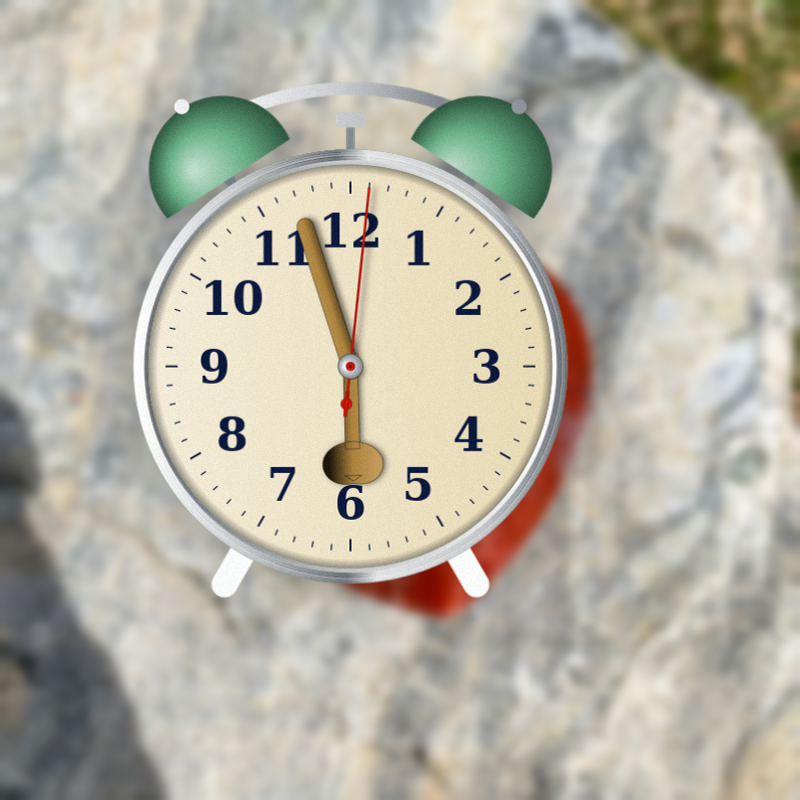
5,57,01
